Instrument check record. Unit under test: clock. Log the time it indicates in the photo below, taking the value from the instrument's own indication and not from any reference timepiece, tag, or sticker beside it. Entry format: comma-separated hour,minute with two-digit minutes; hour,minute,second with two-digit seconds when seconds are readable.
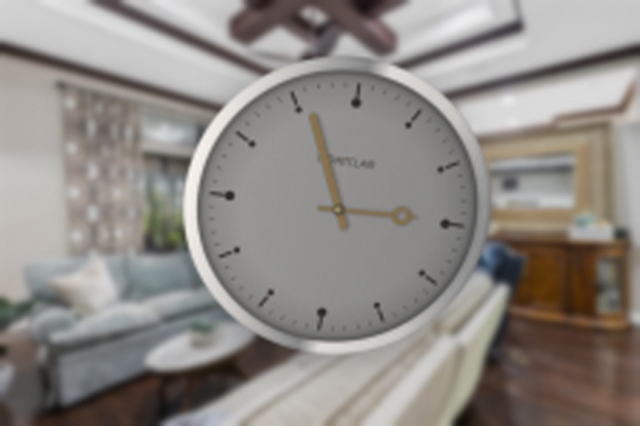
2,56
